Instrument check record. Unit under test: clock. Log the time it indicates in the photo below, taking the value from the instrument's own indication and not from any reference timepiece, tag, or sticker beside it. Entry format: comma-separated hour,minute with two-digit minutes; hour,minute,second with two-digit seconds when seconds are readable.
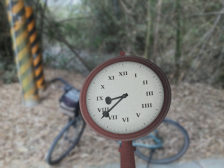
8,38
